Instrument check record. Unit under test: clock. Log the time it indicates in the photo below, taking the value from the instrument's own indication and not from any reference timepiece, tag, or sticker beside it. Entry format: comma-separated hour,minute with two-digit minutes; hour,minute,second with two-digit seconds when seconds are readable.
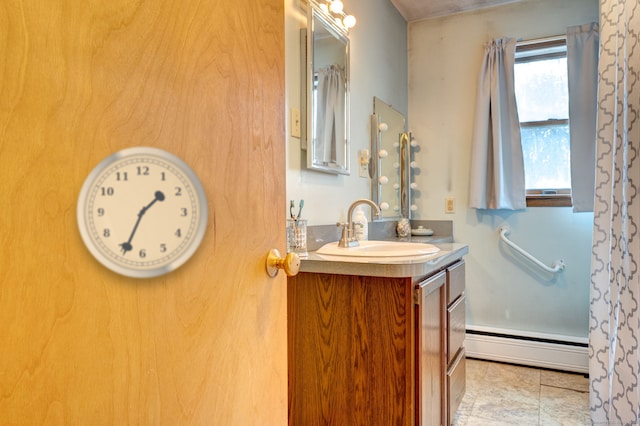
1,34
